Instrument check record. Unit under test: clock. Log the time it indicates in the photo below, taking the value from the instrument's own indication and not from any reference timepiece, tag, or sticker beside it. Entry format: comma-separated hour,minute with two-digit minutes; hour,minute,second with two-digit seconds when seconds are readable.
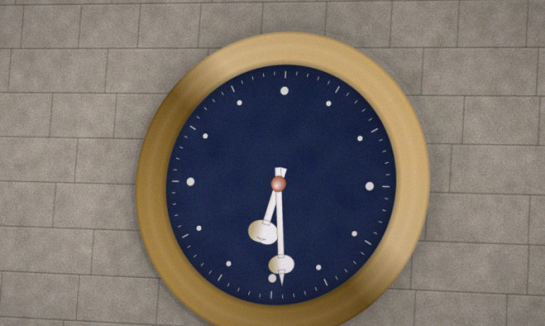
6,29
